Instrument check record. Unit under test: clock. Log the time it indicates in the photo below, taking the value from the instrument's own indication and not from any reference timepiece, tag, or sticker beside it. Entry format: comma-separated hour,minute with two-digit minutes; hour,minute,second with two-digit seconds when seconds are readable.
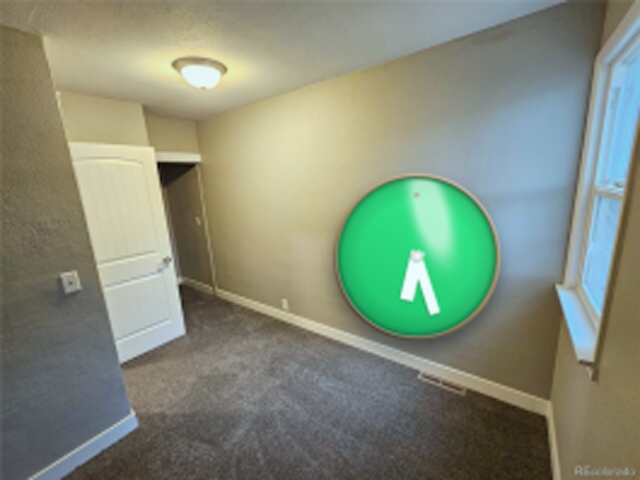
6,27
